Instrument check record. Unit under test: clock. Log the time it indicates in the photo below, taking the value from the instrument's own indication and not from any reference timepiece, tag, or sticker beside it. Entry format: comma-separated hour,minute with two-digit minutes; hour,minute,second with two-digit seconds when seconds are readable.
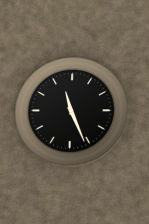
11,26
